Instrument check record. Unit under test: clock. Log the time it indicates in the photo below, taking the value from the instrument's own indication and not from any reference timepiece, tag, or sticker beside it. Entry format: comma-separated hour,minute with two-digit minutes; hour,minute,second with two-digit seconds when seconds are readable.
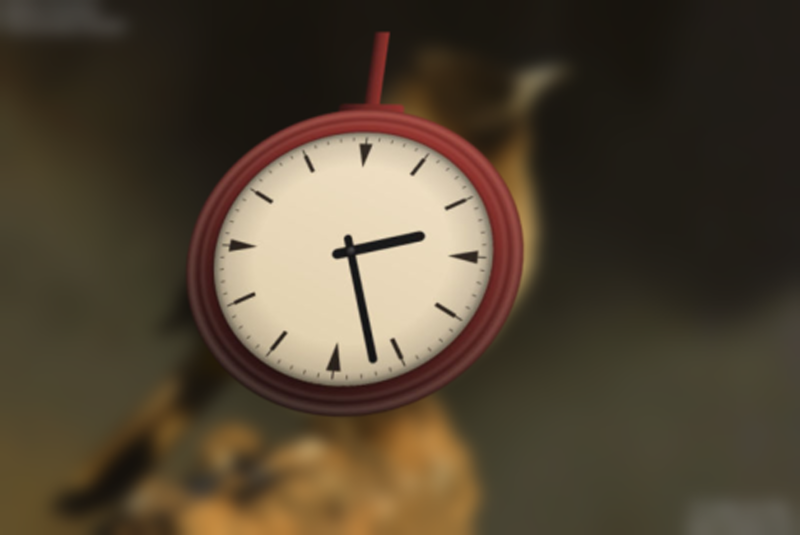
2,27
